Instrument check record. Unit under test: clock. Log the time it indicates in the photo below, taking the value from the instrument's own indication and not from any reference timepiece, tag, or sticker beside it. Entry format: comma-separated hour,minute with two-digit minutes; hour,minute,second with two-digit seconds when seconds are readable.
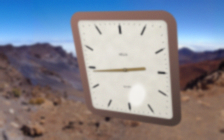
2,44
